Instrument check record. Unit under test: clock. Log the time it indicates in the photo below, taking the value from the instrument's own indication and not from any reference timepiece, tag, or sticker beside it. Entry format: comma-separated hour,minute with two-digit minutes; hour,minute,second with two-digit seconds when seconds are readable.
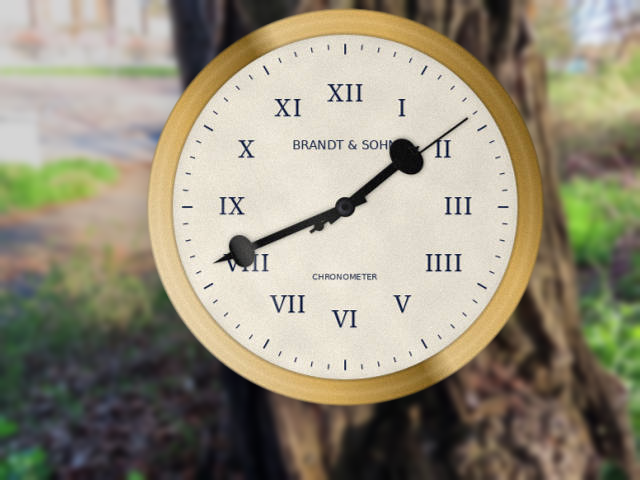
1,41,09
